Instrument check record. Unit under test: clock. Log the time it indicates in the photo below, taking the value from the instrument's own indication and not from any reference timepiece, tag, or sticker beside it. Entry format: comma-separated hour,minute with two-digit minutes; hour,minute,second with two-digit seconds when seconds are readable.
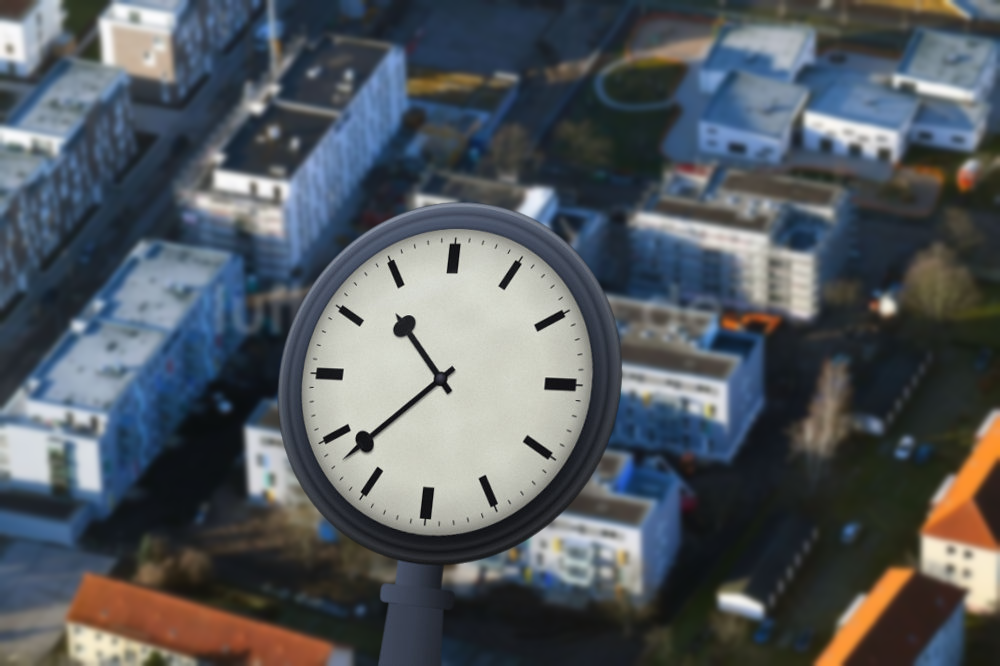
10,38
